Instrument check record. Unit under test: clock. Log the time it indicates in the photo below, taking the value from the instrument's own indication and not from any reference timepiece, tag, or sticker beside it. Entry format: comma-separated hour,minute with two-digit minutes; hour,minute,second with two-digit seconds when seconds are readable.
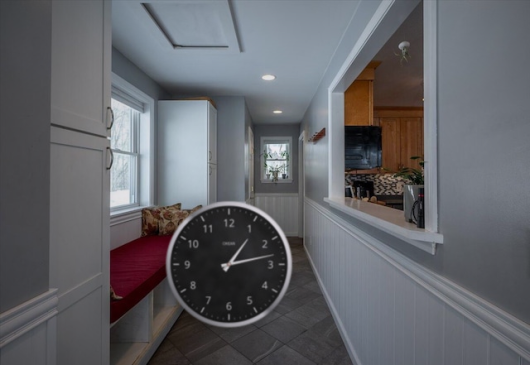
1,13
